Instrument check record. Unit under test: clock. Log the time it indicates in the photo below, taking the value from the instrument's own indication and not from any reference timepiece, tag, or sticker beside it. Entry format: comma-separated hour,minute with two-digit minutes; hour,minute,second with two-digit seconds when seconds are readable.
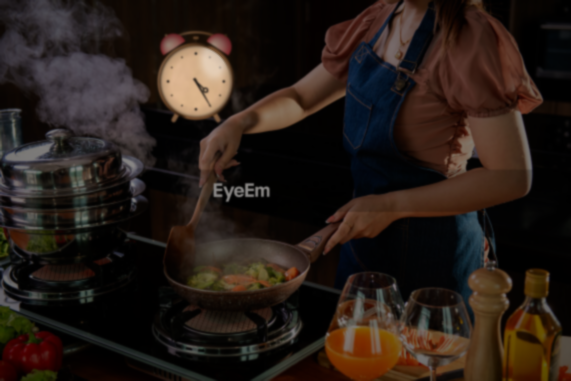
4,25
